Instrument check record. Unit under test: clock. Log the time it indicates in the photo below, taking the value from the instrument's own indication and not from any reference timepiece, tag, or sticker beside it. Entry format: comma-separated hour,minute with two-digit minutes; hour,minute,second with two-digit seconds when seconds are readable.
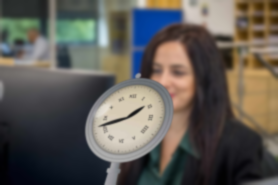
1,42
